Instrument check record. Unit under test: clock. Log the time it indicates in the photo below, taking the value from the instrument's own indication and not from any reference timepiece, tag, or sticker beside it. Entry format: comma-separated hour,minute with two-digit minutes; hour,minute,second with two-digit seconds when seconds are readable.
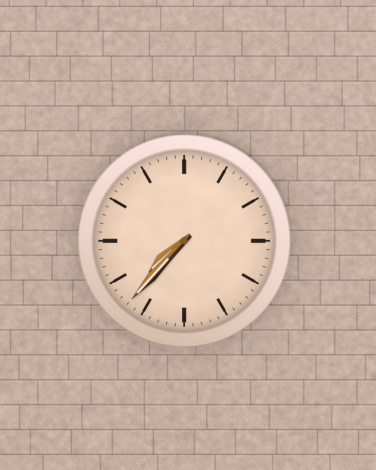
7,37
